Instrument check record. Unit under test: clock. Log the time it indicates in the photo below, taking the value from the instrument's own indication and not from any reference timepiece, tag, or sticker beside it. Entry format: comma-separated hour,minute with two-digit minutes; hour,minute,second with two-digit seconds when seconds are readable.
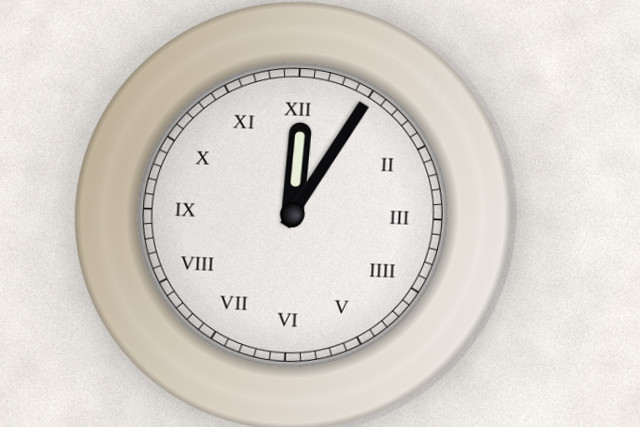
12,05
